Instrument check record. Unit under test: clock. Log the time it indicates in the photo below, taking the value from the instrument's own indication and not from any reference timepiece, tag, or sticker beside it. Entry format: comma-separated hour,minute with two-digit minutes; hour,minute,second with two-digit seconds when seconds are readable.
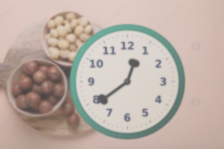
12,39
